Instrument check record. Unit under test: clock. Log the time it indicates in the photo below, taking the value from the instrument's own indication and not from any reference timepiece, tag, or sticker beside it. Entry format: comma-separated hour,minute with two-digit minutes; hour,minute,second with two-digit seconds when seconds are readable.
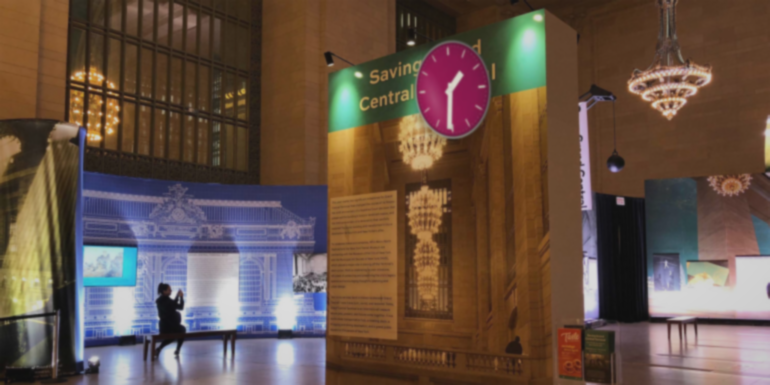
1,31
